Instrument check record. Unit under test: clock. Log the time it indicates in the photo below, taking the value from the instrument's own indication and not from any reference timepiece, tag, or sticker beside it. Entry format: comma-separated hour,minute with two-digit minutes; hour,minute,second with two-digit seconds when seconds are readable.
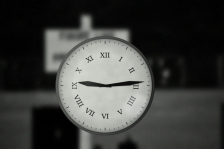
9,14
